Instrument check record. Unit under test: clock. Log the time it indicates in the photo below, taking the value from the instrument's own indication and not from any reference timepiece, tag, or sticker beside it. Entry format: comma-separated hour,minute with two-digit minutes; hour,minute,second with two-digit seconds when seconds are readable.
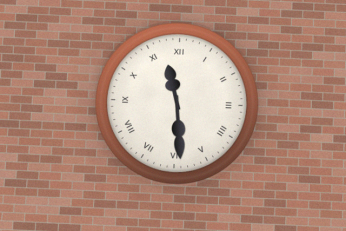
11,29
